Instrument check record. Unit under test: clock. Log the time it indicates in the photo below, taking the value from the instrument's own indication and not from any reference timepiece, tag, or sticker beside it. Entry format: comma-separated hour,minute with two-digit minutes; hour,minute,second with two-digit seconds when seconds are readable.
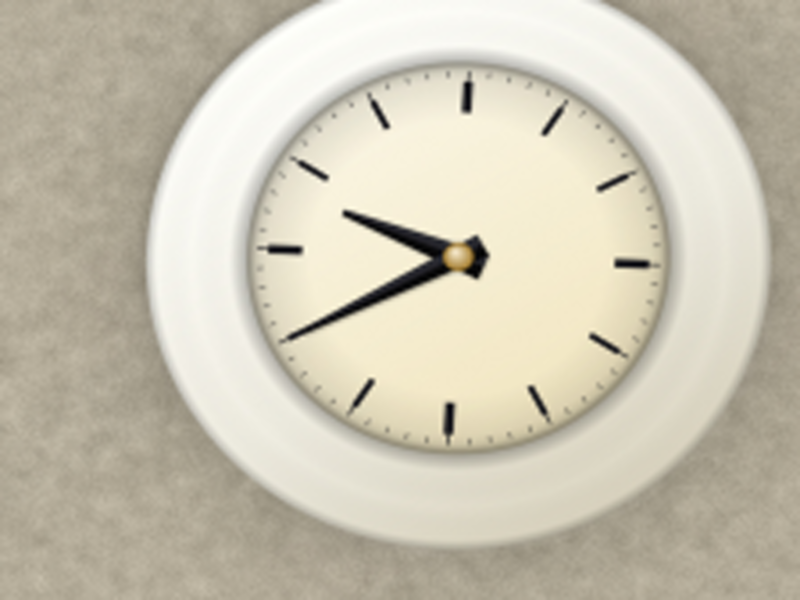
9,40
